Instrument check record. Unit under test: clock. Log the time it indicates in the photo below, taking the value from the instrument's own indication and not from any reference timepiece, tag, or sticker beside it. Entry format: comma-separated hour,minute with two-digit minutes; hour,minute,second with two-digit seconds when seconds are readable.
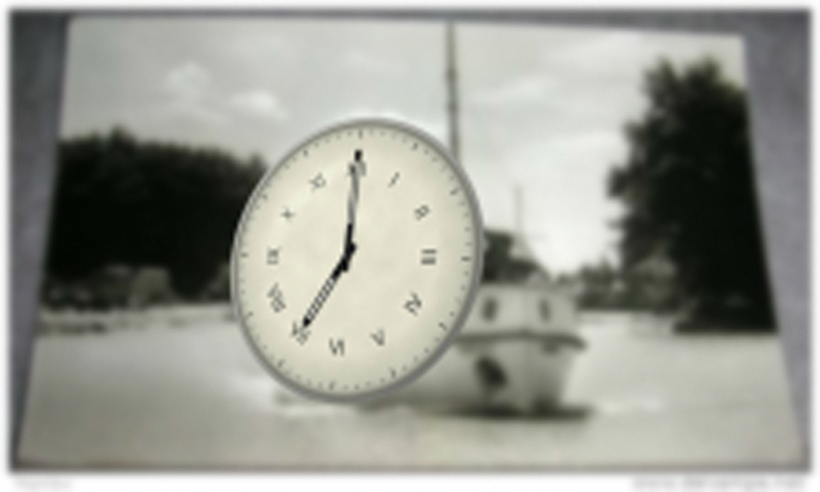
7,00
